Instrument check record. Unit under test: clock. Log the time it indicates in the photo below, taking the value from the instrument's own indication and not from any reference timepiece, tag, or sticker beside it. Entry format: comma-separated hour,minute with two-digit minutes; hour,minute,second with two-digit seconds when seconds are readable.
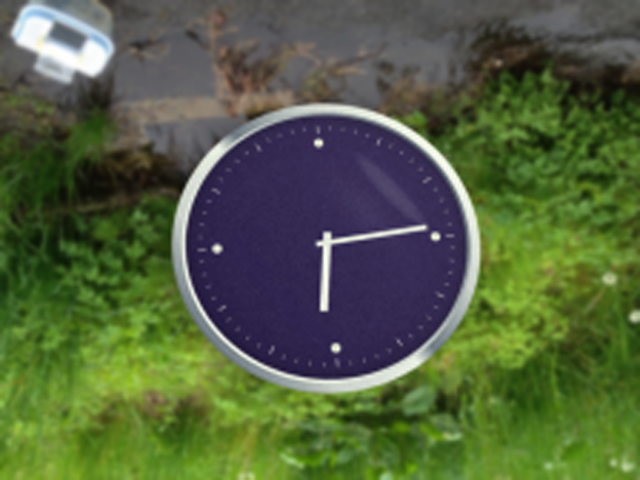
6,14
